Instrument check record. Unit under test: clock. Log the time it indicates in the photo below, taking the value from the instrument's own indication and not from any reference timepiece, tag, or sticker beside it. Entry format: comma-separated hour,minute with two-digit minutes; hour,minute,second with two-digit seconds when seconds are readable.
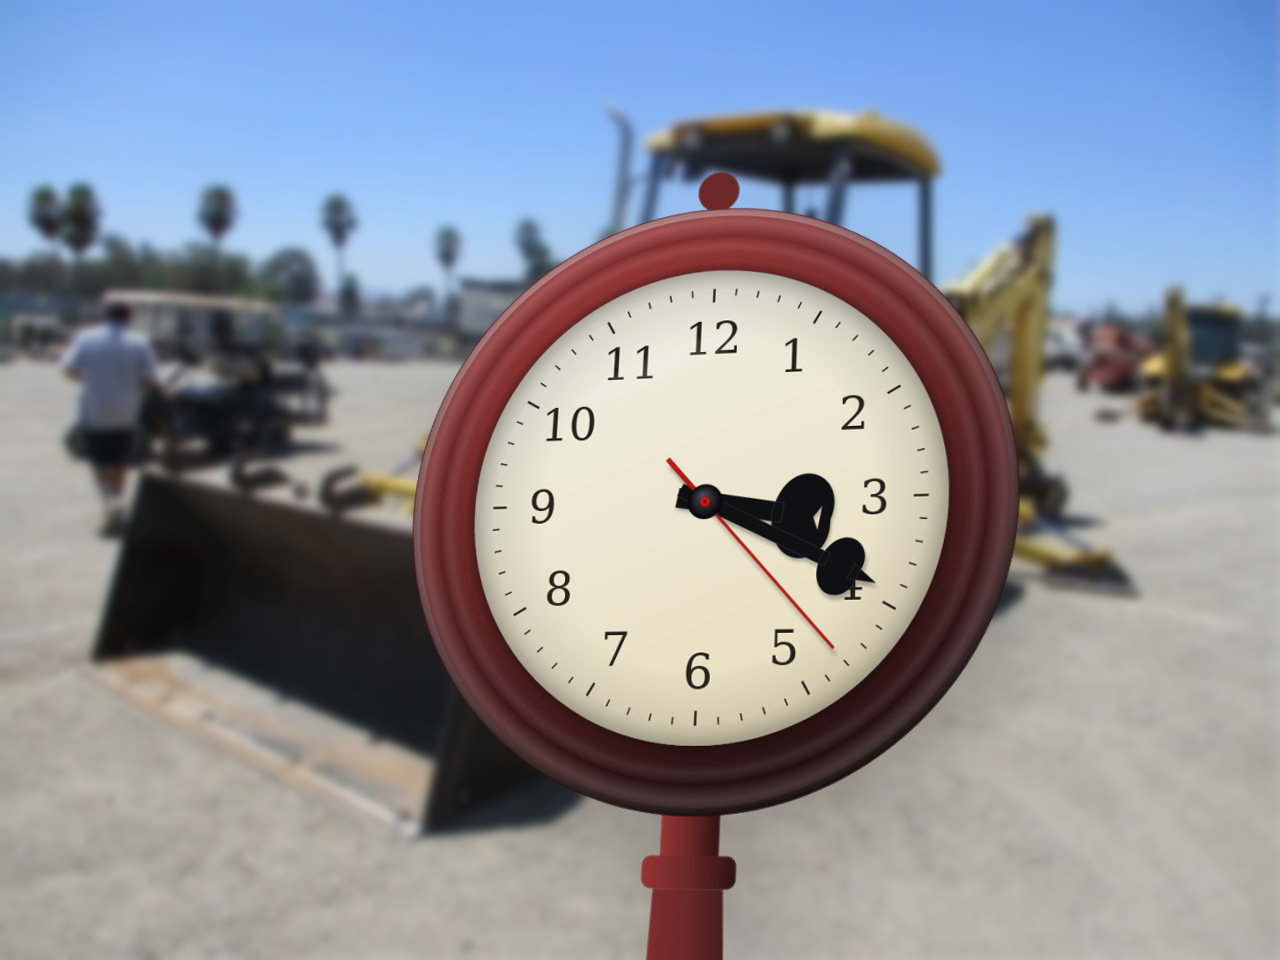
3,19,23
